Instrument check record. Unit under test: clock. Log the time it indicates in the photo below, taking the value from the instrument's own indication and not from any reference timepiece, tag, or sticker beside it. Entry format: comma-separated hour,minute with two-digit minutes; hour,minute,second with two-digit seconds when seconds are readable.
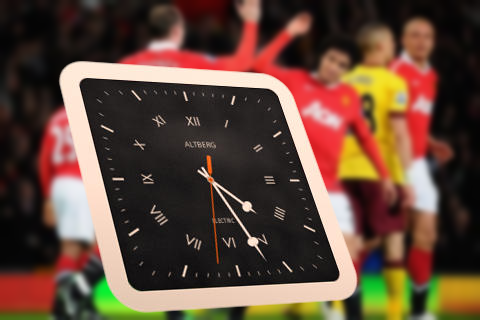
4,26,32
